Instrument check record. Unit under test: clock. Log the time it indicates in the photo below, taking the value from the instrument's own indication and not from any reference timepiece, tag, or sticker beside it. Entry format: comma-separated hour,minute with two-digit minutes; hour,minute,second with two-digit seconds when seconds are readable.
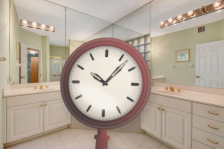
10,07
